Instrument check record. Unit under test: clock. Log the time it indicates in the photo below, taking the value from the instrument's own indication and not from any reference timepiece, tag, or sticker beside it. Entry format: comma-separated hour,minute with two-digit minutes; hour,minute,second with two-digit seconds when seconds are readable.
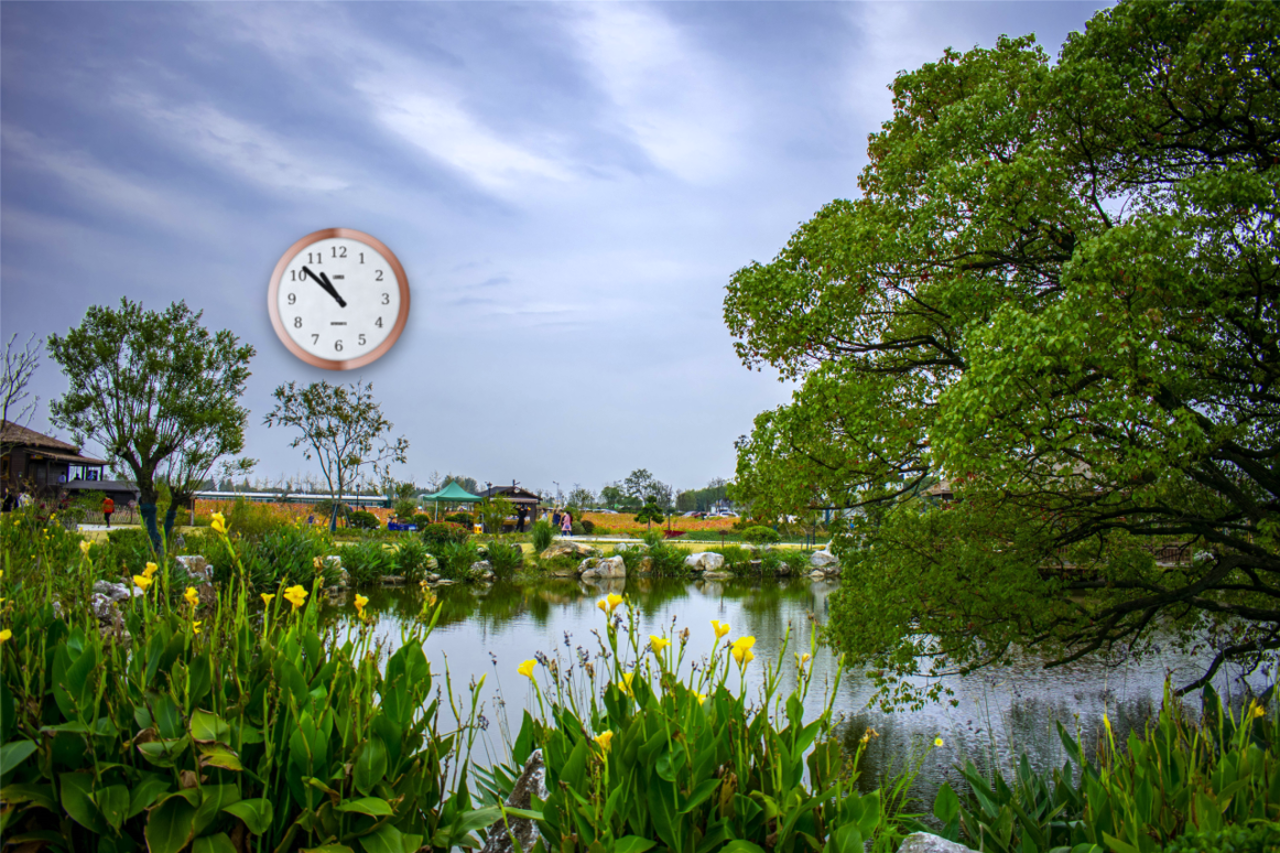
10,52
